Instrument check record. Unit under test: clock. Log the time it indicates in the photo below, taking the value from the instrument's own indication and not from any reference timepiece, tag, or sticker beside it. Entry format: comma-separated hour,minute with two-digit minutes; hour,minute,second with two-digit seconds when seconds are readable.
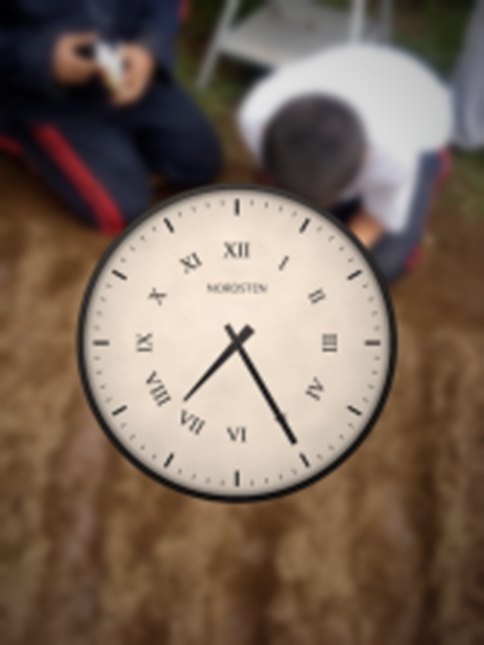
7,25
